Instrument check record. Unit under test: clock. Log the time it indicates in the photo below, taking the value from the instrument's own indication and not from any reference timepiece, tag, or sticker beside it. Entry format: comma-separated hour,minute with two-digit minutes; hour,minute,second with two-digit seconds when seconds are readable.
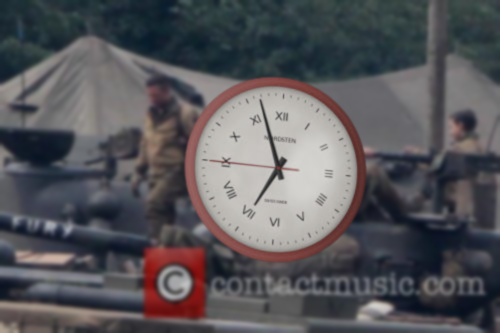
6,56,45
